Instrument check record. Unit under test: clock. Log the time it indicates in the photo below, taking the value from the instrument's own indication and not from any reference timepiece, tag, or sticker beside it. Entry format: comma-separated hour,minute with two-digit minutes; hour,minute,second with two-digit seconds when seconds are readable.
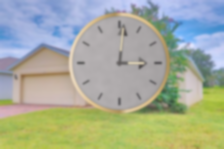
3,01
